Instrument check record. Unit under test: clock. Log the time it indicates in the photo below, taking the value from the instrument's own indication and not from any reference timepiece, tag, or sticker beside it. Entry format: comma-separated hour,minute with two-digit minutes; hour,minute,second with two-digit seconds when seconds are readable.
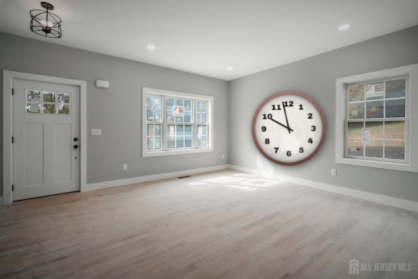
9,58
